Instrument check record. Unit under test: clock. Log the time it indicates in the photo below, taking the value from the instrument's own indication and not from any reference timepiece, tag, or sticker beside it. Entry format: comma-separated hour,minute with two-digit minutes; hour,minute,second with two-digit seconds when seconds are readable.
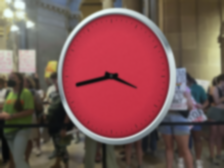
3,43
